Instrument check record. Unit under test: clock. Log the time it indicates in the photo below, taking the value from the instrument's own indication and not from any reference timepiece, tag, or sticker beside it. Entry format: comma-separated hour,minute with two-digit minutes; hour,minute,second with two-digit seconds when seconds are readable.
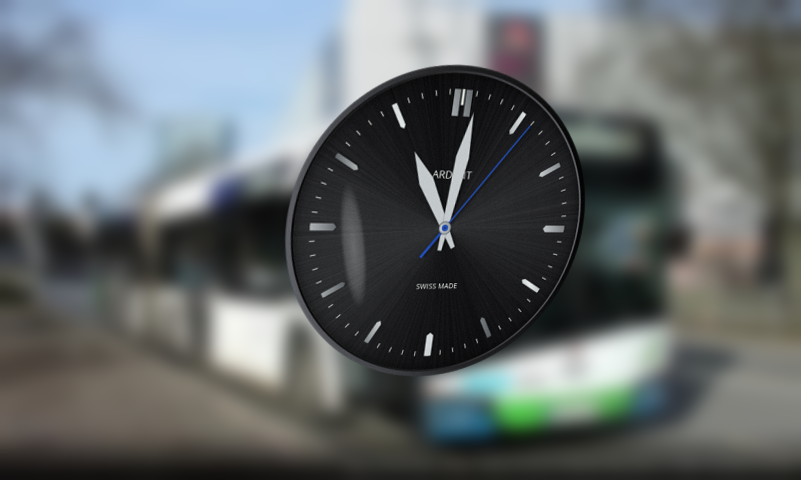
11,01,06
